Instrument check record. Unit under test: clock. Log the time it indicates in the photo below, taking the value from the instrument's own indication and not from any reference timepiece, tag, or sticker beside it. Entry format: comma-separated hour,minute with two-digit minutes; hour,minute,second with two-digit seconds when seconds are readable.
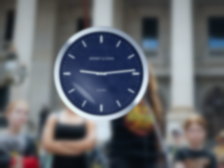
9,14
